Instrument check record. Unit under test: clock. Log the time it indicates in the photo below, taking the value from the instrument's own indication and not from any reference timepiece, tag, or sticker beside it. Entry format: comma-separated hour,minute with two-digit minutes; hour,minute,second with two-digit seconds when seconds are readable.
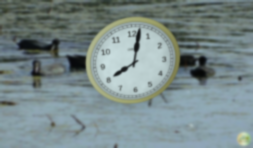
8,02
